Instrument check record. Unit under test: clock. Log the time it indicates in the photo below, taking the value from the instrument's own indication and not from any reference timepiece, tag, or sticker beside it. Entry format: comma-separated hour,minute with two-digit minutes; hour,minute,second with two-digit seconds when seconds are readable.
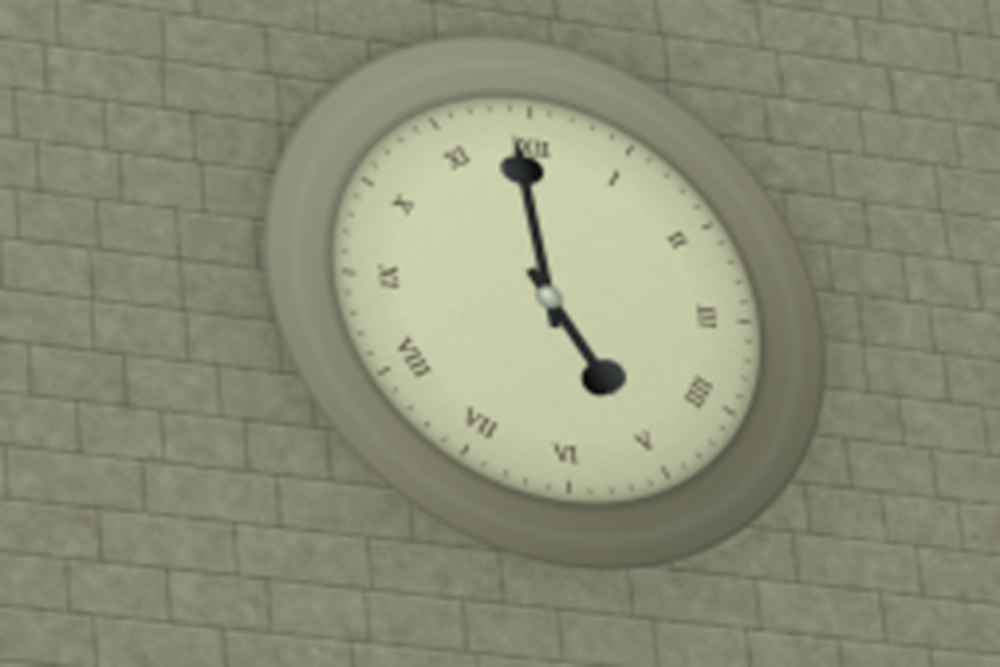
4,59
